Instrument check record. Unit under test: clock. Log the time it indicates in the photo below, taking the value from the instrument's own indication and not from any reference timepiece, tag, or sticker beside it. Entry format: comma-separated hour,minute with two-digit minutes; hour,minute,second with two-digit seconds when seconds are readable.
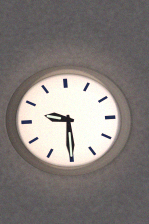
9,30
